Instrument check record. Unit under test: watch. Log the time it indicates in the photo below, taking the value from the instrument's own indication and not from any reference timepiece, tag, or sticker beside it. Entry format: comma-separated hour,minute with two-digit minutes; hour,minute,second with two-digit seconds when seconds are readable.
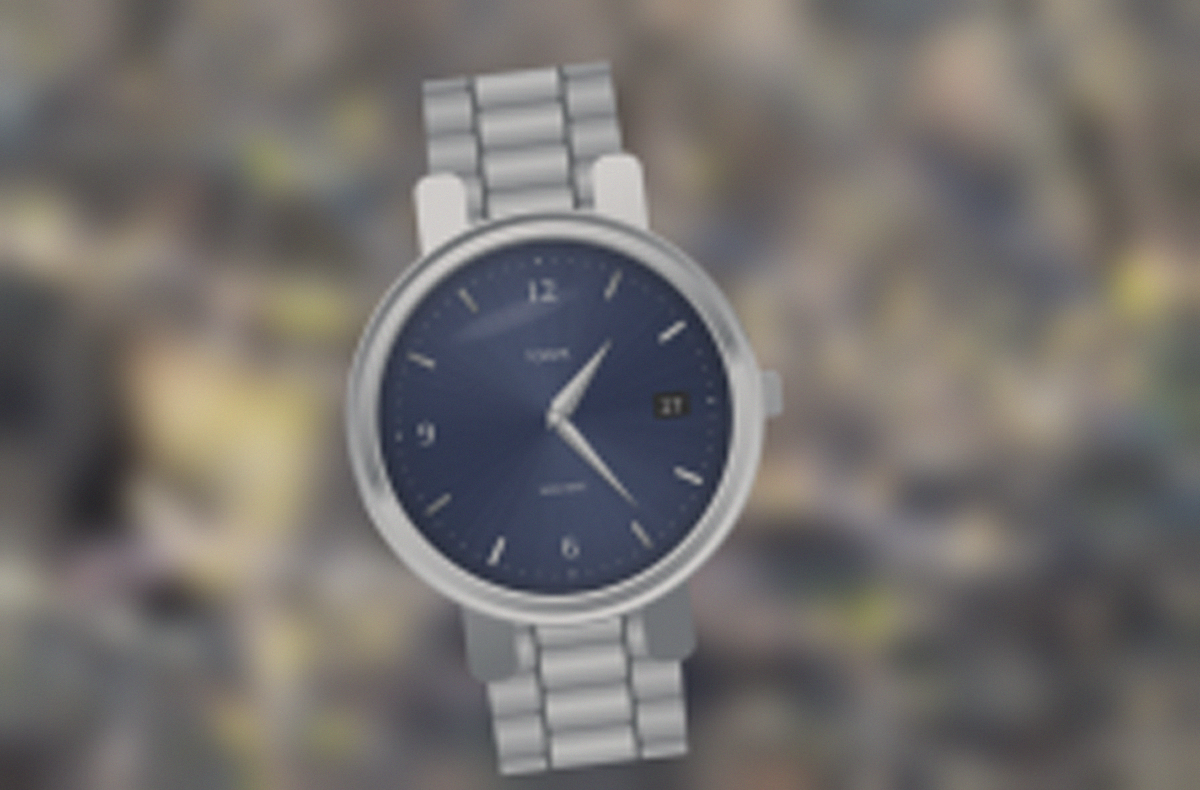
1,24
